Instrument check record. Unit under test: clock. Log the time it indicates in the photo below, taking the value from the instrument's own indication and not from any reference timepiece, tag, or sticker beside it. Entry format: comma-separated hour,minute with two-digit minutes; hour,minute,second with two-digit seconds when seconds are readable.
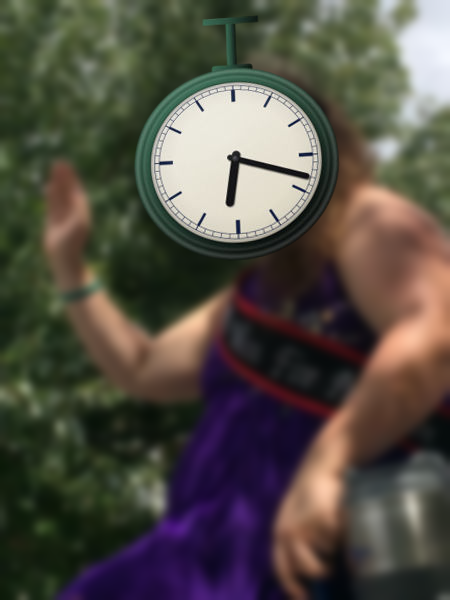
6,18
